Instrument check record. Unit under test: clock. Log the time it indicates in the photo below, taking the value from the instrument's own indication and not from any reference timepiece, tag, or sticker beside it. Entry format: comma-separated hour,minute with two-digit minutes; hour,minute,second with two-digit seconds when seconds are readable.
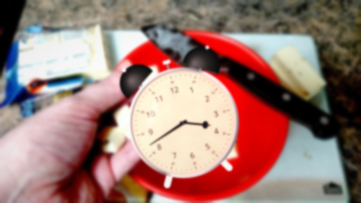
3,42
